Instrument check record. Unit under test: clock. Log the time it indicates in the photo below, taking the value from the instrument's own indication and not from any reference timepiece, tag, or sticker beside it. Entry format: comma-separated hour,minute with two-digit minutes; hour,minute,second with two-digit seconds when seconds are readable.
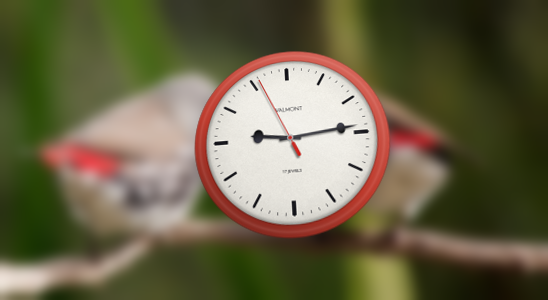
9,13,56
